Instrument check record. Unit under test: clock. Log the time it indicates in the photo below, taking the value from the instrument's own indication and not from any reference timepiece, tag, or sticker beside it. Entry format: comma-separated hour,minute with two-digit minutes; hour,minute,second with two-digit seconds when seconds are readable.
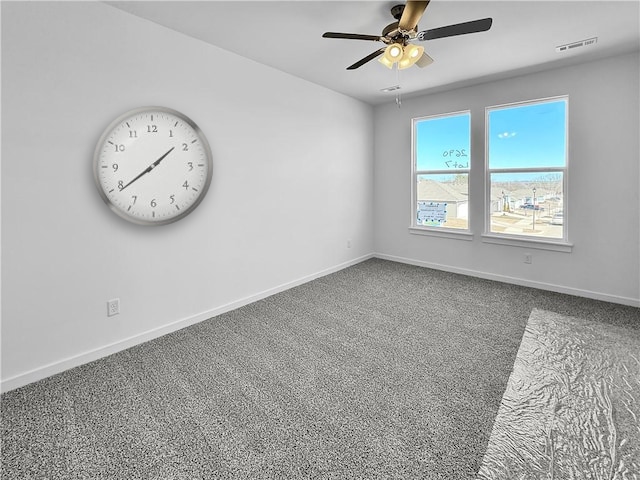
1,39
